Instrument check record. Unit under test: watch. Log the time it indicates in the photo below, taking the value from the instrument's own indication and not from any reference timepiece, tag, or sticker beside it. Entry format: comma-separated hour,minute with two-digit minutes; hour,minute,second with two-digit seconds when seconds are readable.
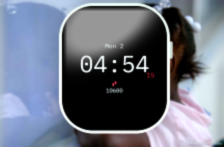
4,54
